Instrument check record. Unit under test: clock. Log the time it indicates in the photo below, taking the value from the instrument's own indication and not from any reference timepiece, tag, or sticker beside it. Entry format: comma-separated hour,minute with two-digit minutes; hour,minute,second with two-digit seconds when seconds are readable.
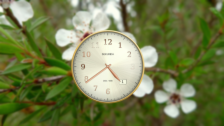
4,39
